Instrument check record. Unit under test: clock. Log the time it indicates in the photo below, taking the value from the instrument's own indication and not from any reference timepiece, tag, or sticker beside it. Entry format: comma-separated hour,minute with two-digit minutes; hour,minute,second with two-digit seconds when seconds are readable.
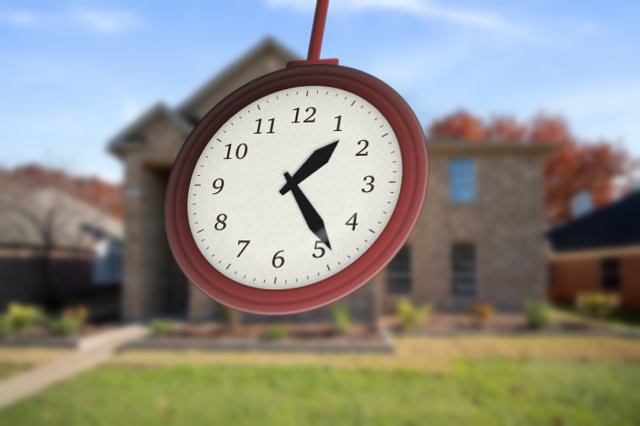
1,24
